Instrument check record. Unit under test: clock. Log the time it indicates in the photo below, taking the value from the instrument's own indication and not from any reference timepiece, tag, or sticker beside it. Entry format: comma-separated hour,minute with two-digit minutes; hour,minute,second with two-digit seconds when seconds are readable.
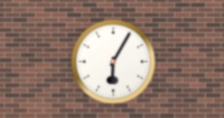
6,05
